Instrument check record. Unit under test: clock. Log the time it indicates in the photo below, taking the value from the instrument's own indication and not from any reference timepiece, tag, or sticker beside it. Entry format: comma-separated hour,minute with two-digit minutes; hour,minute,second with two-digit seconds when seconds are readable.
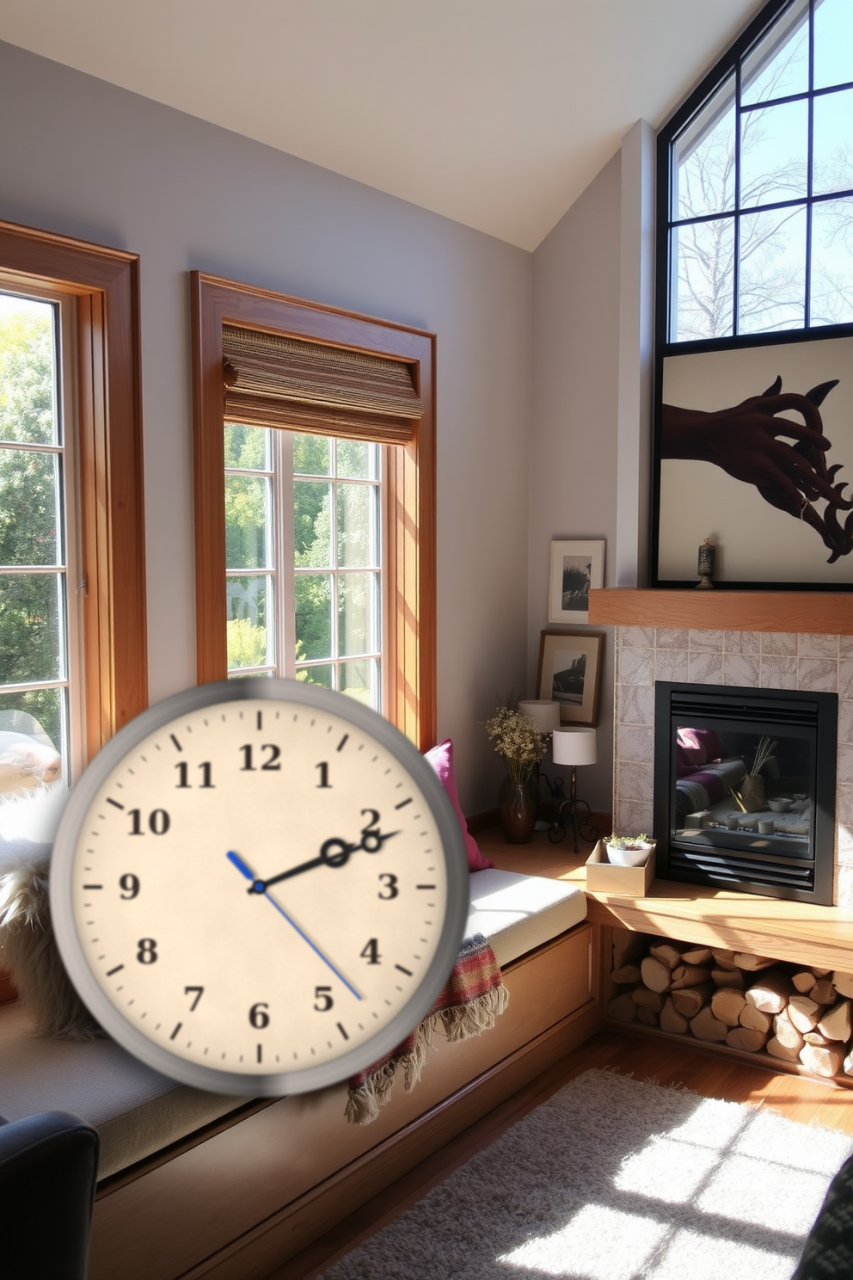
2,11,23
